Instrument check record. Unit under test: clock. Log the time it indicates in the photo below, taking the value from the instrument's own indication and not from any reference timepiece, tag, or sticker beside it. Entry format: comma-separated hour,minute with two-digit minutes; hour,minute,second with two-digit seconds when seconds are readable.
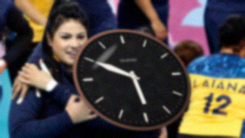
5,50
